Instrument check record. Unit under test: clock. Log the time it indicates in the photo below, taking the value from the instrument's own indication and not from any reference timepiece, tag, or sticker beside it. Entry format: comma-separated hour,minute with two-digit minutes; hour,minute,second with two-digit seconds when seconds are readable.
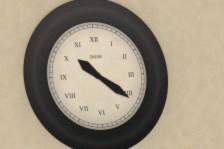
10,21
